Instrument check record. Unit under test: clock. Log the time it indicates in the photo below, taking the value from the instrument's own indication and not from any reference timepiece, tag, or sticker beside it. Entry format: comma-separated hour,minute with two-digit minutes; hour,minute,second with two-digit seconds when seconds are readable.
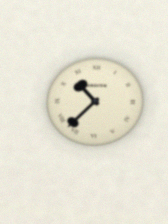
10,37
